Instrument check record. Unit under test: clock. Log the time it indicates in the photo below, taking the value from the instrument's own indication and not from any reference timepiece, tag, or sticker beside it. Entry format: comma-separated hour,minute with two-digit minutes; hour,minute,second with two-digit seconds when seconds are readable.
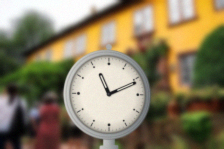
11,11
